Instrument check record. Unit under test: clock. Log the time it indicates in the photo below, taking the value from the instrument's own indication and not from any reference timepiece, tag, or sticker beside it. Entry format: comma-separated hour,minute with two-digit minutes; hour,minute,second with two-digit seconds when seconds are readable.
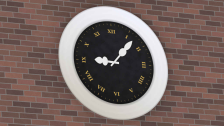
9,07
